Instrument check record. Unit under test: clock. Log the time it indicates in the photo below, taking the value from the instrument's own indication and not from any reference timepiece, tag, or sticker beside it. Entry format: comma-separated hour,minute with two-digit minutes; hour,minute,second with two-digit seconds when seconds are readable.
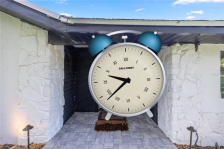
9,38
